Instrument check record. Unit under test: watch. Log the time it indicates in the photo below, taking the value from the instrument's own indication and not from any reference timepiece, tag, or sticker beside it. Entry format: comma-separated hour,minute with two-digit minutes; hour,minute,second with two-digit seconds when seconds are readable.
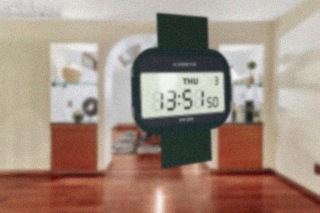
13,51
